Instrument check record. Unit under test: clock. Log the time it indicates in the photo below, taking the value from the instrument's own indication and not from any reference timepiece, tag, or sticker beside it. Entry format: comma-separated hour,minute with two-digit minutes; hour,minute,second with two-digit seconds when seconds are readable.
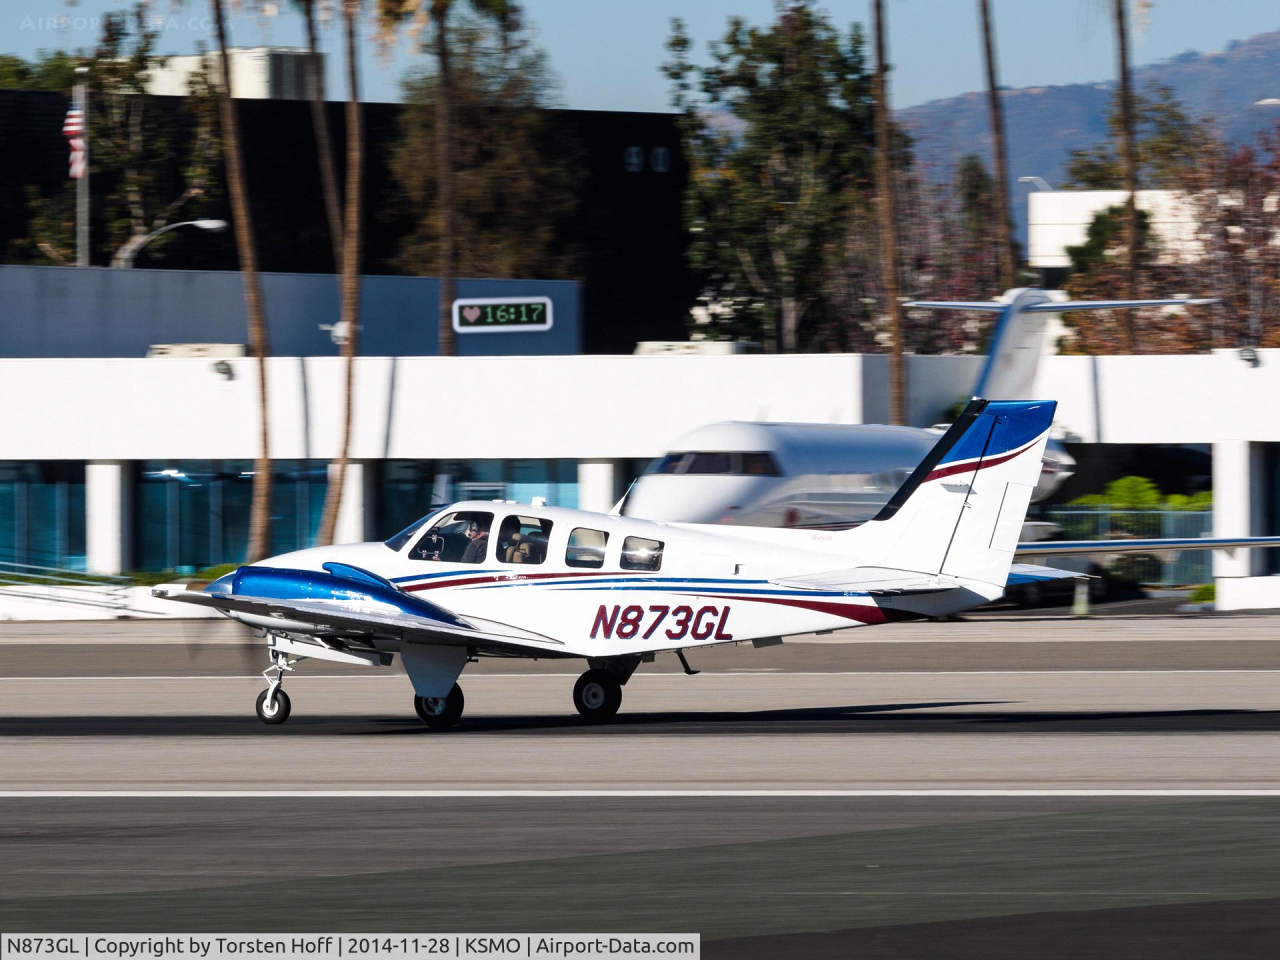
16,17
